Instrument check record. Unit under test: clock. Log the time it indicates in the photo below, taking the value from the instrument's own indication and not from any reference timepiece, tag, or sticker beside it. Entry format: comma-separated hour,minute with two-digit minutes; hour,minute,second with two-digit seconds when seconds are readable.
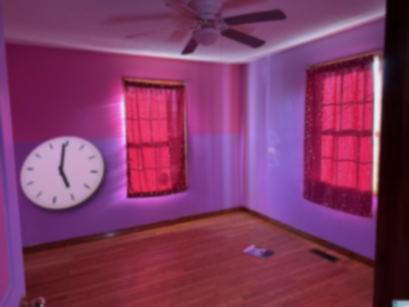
4,59
